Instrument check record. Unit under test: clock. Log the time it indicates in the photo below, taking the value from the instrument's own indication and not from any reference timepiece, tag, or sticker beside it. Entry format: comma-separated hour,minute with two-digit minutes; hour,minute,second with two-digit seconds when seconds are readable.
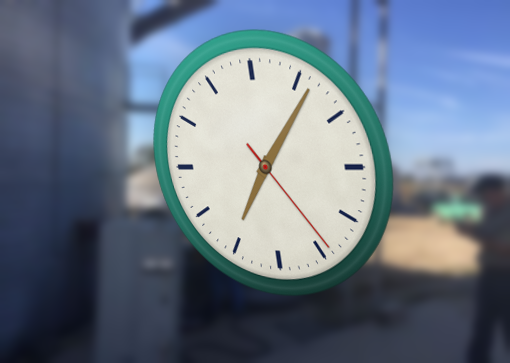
7,06,24
